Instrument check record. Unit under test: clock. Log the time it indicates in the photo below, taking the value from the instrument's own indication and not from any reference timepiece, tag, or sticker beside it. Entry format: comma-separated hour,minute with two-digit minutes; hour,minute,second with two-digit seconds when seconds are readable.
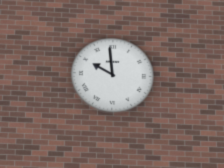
9,59
